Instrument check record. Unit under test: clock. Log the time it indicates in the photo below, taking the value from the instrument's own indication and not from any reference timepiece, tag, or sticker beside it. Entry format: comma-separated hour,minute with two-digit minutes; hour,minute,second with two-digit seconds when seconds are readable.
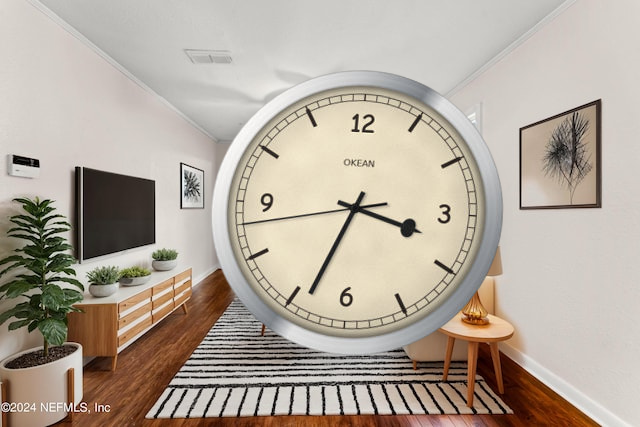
3,33,43
